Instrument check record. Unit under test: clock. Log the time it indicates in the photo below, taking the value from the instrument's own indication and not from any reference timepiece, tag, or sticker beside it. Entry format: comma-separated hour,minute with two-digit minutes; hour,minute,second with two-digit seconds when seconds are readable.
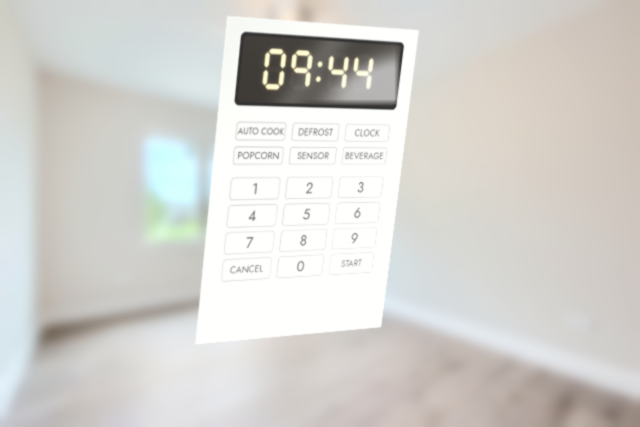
9,44
